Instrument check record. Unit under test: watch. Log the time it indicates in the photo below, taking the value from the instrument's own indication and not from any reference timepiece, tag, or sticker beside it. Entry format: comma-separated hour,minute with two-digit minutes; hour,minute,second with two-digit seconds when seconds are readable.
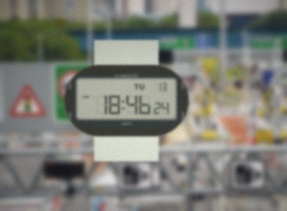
18,46,24
